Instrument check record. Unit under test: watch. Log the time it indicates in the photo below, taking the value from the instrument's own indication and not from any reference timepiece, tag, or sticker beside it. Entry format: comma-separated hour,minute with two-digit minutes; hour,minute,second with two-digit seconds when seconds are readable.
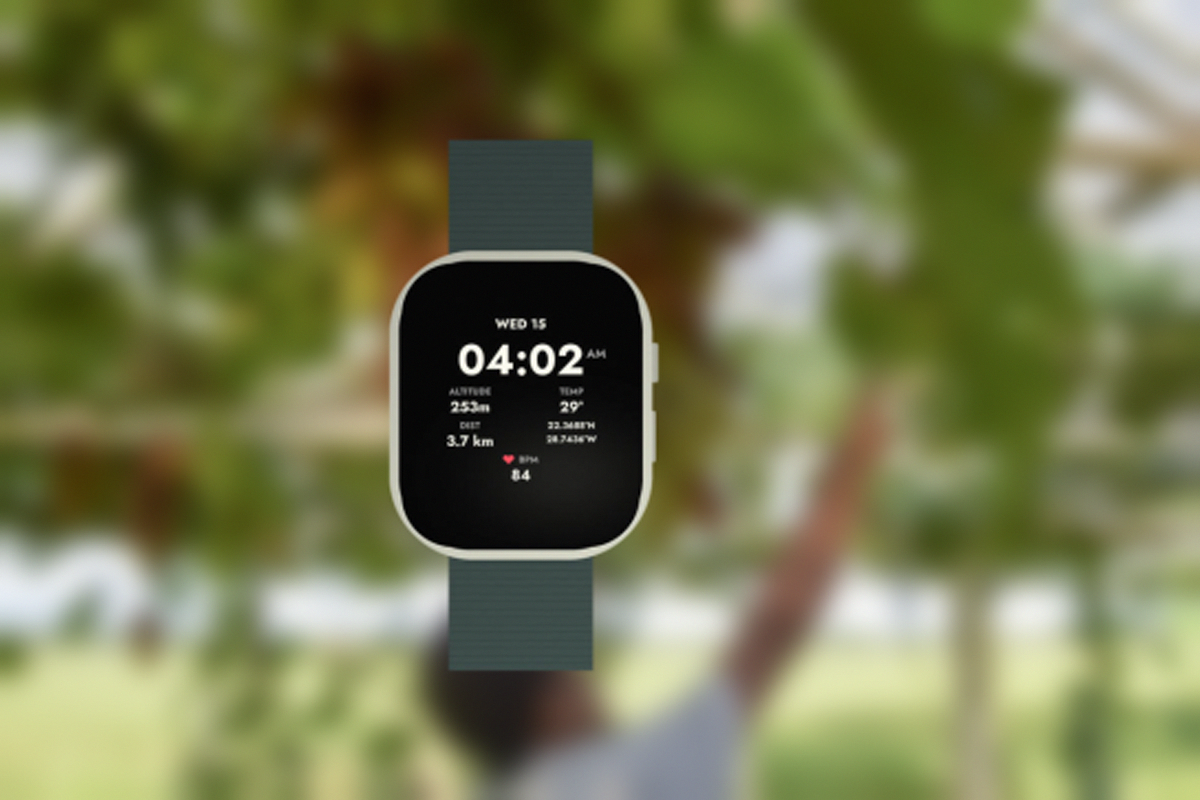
4,02
